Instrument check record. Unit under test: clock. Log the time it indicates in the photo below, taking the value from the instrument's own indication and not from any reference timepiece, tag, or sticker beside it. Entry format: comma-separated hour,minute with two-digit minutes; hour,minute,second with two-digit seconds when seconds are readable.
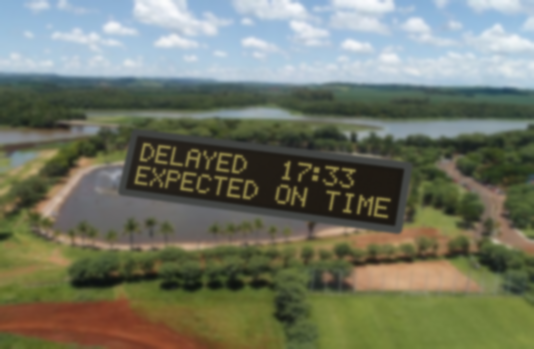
17,33
